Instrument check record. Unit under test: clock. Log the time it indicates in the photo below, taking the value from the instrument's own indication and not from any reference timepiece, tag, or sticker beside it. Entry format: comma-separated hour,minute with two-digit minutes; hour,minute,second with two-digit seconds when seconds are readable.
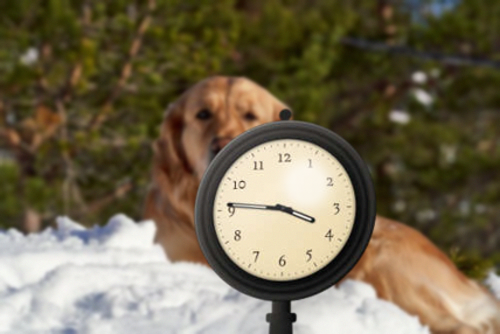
3,46
